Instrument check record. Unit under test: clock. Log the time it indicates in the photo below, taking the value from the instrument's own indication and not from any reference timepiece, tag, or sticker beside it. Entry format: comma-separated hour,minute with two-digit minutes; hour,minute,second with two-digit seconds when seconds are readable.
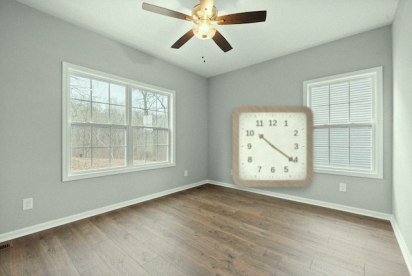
10,21
